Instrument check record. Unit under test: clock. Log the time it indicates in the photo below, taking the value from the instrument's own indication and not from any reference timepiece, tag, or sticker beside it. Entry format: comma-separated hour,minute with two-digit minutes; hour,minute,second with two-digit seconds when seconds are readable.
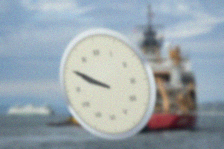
9,50
